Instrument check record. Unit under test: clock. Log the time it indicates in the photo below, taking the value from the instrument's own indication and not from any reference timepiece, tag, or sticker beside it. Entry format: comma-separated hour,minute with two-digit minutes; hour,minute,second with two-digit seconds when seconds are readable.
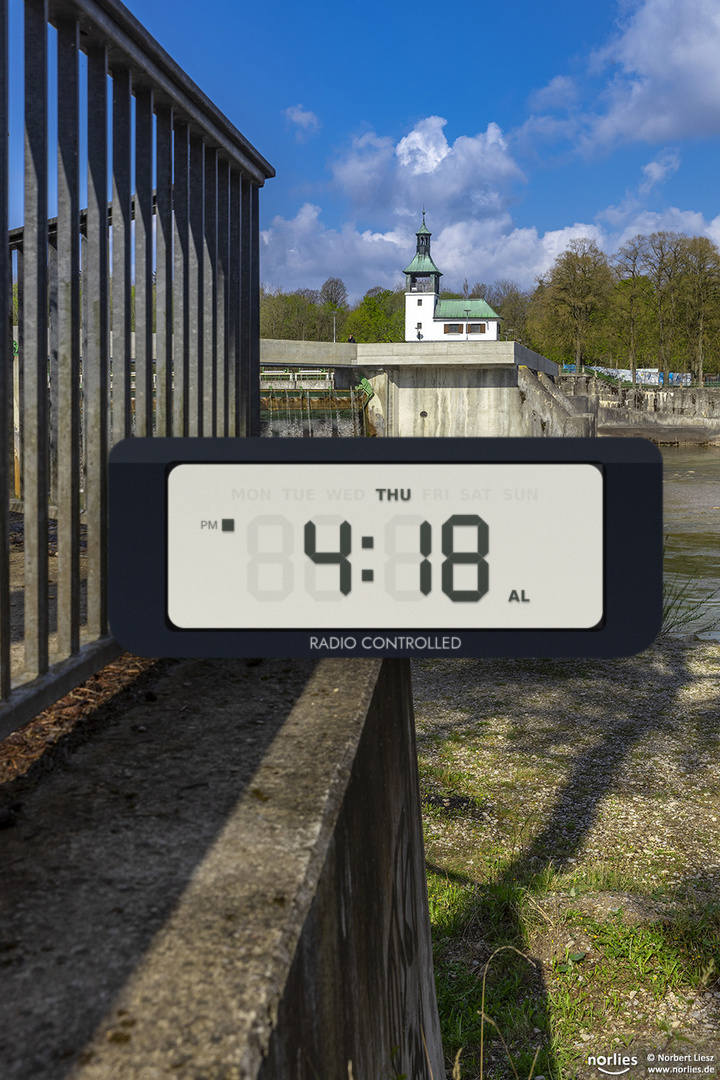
4,18
